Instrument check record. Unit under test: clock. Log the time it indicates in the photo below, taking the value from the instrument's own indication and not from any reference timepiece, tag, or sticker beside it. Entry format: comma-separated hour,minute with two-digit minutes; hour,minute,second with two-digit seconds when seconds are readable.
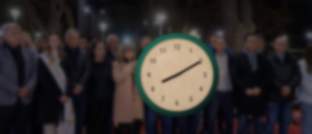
8,10
